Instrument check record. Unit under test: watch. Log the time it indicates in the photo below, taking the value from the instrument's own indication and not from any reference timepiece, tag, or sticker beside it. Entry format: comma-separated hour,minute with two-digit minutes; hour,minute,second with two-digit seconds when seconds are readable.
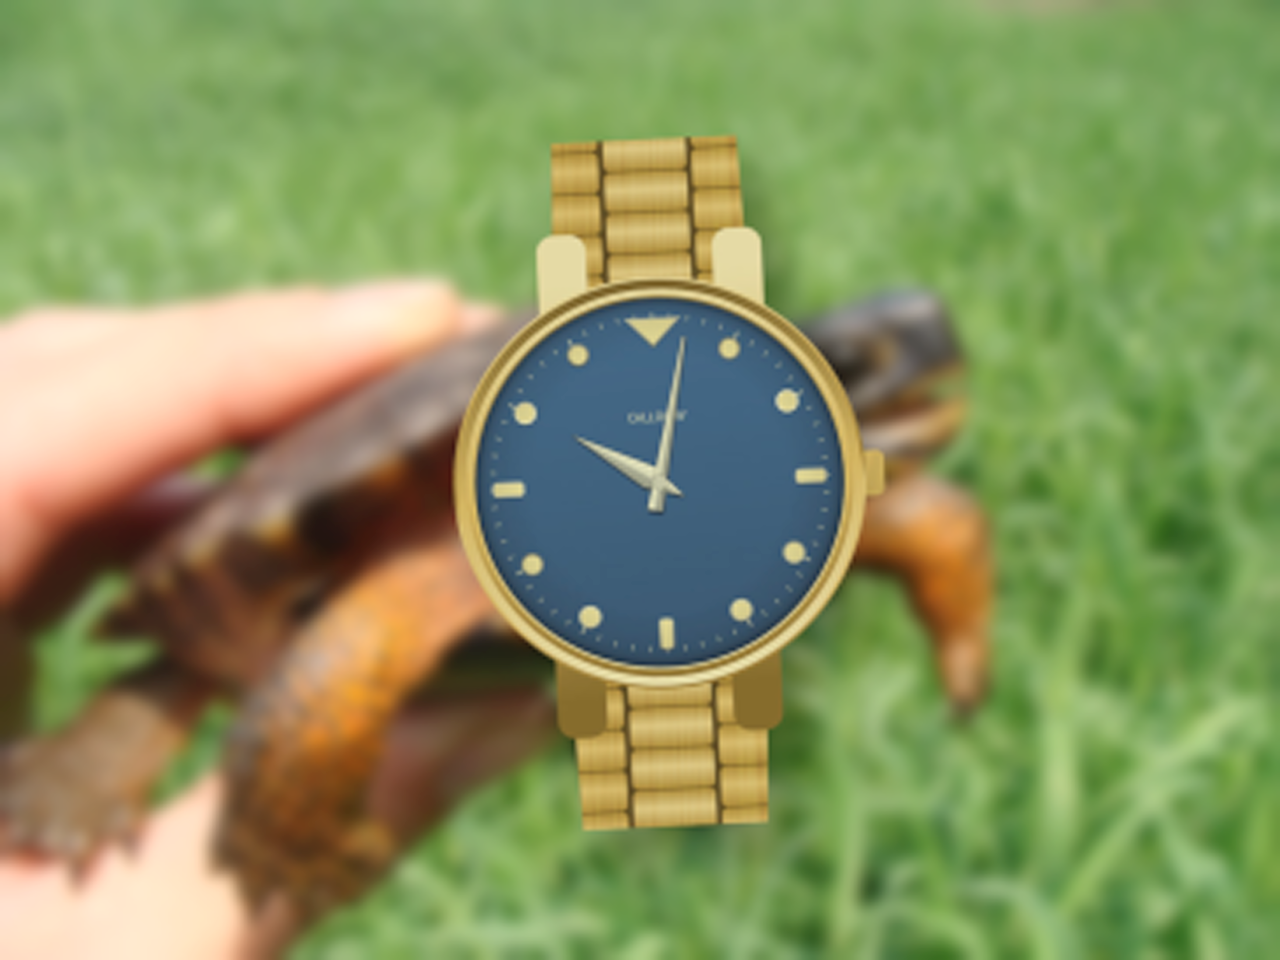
10,02
